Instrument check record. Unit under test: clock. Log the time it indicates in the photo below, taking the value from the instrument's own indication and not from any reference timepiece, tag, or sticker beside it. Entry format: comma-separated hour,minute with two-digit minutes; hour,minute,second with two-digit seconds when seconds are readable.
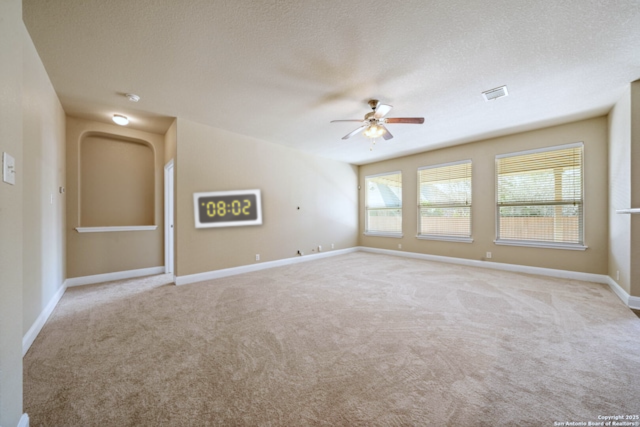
8,02
